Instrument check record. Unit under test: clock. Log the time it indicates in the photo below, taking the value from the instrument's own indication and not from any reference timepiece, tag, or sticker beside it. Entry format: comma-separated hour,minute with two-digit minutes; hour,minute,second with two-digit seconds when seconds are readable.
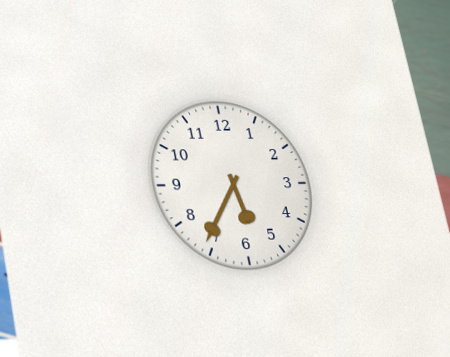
5,36
